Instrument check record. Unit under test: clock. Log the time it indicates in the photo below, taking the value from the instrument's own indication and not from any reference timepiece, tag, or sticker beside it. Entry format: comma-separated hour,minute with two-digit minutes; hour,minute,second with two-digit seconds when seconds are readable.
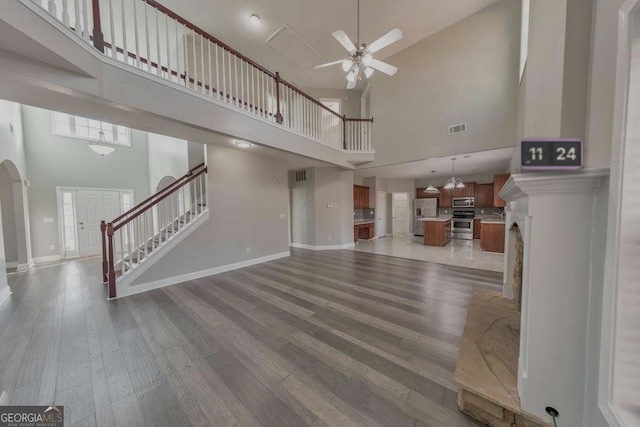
11,24
